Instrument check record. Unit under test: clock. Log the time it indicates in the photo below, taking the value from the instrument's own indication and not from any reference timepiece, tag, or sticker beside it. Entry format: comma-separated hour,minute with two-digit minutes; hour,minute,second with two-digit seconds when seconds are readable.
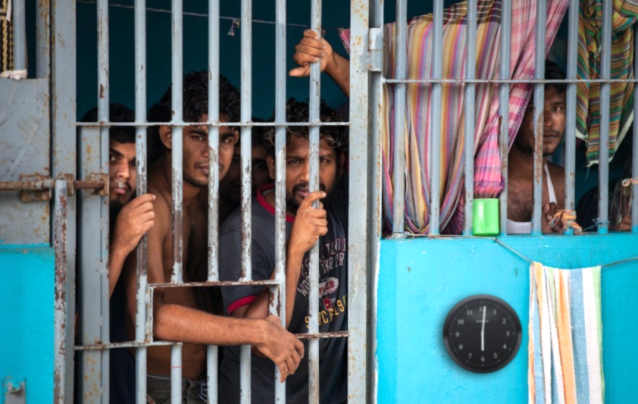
6,01
